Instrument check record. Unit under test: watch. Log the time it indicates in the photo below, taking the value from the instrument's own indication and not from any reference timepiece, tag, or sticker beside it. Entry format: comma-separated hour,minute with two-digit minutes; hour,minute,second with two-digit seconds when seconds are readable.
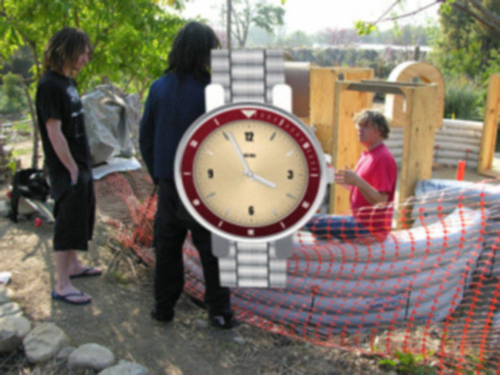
3,56
